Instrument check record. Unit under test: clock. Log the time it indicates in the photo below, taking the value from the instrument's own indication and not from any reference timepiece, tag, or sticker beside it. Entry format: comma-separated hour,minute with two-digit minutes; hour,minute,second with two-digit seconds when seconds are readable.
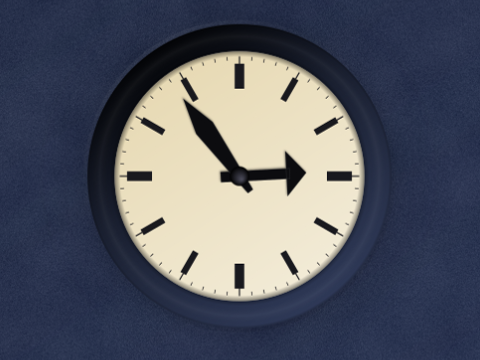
2,54
